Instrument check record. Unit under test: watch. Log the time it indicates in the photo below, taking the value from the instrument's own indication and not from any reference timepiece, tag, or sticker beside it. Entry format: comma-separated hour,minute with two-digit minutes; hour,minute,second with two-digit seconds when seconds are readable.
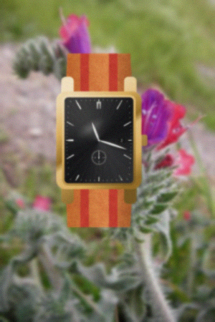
11,18
